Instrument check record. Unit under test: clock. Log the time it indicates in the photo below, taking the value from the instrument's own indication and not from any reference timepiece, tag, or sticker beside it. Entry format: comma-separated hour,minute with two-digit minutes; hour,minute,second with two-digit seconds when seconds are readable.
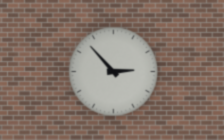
2,53
